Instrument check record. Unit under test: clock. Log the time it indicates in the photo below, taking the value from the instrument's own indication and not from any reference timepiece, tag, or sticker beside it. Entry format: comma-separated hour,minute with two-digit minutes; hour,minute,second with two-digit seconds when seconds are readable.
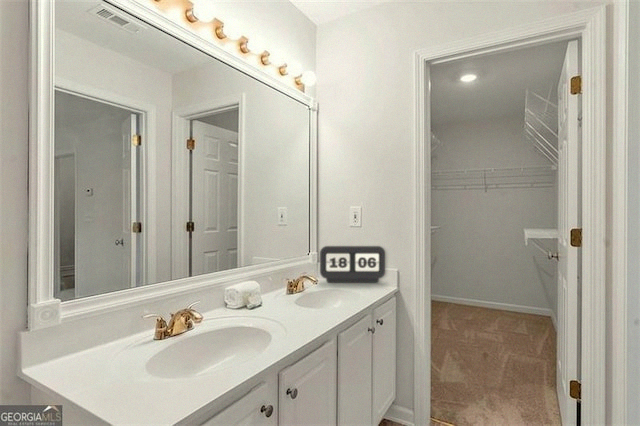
18,06
